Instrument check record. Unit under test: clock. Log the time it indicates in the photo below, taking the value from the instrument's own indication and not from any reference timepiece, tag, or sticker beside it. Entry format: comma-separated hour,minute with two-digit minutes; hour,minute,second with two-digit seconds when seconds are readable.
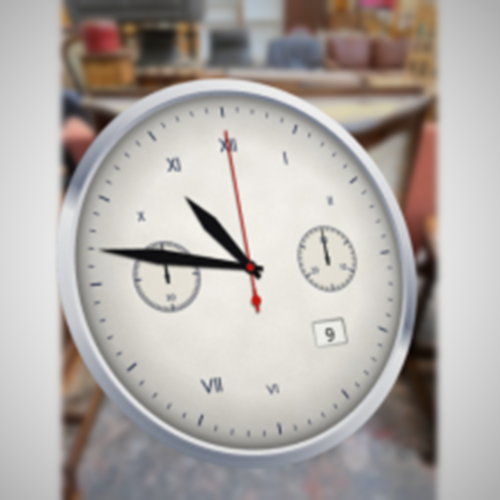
10,47
